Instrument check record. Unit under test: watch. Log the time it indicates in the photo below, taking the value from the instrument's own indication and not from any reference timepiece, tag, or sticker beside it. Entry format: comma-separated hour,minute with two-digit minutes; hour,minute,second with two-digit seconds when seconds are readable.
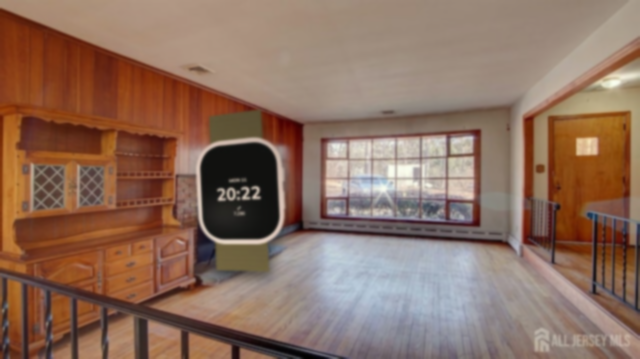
20,22
